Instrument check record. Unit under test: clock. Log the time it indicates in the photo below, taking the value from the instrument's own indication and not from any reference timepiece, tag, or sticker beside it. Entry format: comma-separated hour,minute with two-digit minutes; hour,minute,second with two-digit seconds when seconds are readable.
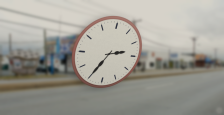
2,35
